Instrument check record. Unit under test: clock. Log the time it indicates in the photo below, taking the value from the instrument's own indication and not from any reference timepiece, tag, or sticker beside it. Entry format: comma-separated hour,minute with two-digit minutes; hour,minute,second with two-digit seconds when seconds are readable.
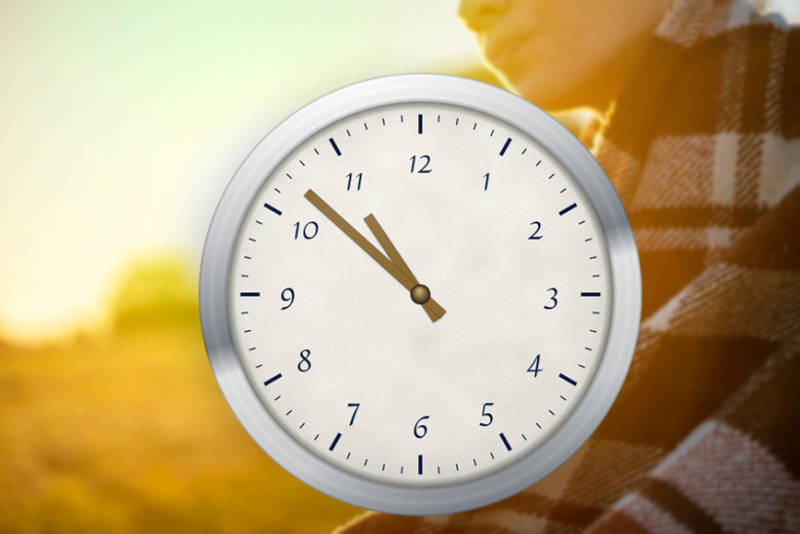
10,52
